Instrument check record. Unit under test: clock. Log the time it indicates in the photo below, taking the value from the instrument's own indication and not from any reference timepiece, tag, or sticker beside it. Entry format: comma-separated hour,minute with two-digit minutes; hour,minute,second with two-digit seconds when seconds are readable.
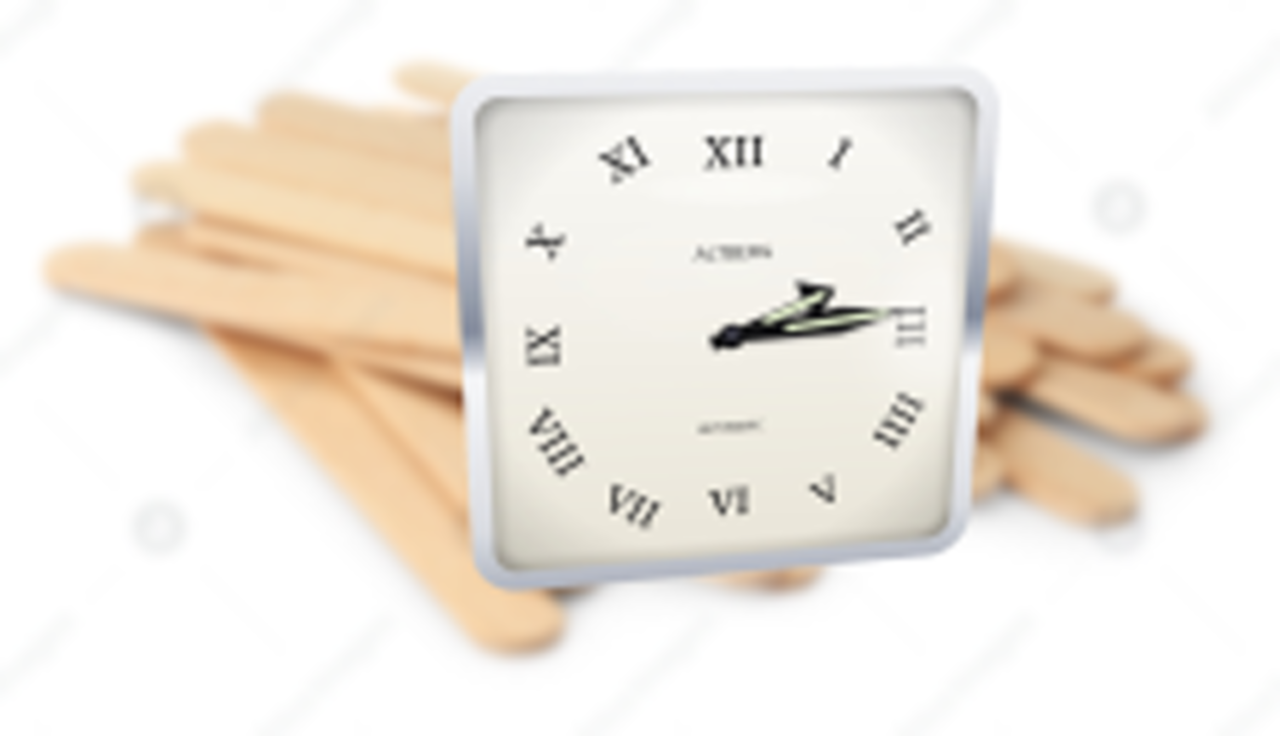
2,14
